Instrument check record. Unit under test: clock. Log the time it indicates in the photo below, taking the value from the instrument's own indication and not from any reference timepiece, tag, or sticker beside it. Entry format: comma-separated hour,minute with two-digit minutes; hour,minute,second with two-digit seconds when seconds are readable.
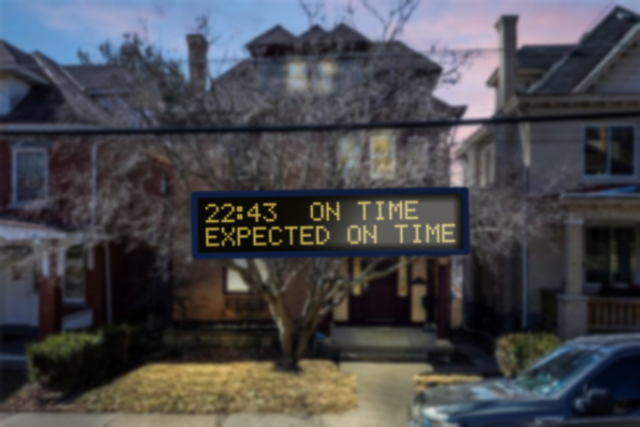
22,43
